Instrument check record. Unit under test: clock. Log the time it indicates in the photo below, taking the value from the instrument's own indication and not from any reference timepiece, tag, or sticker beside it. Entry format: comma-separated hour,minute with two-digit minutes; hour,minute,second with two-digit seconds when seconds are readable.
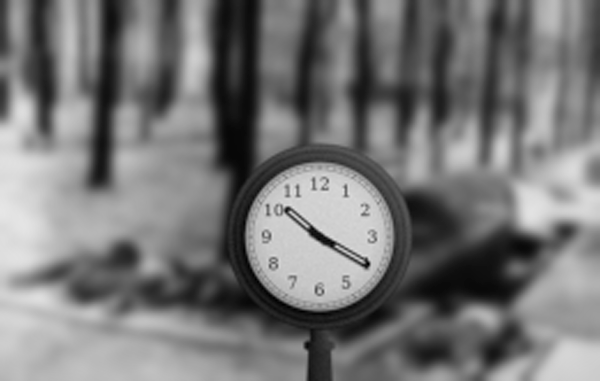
10,20
